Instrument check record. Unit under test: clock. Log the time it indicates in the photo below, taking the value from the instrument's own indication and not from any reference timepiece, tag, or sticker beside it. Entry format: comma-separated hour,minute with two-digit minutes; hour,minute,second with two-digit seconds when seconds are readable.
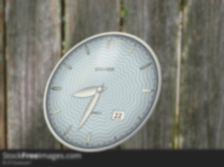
8,33
